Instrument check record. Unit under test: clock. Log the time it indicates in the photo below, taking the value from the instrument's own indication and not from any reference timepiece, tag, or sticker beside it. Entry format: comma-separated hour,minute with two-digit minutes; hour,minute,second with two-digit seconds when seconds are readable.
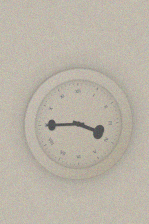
3,45
